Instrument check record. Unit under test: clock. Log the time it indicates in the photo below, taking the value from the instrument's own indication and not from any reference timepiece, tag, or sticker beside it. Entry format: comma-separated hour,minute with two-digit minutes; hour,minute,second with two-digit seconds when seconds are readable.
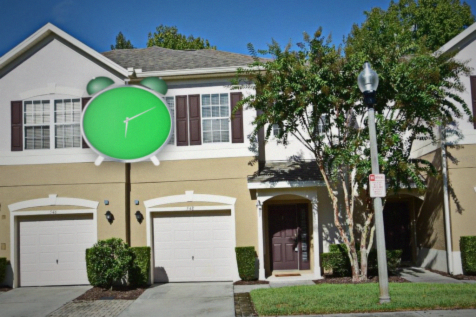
6,10
